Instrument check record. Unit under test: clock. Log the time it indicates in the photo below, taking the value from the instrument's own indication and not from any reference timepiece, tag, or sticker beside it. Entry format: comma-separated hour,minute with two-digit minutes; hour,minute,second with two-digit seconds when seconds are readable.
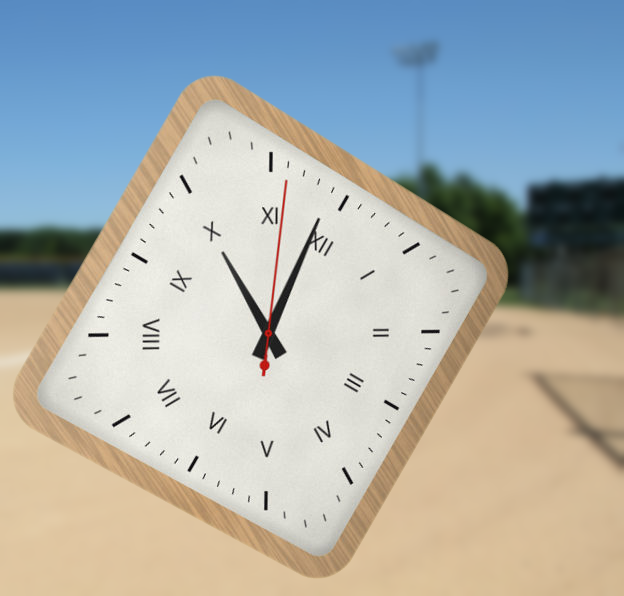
9,58,56
